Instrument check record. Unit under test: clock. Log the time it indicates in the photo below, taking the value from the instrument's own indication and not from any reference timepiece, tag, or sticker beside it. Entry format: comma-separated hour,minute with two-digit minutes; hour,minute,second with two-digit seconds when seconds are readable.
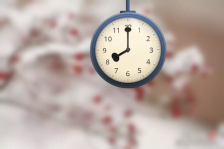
8,00
